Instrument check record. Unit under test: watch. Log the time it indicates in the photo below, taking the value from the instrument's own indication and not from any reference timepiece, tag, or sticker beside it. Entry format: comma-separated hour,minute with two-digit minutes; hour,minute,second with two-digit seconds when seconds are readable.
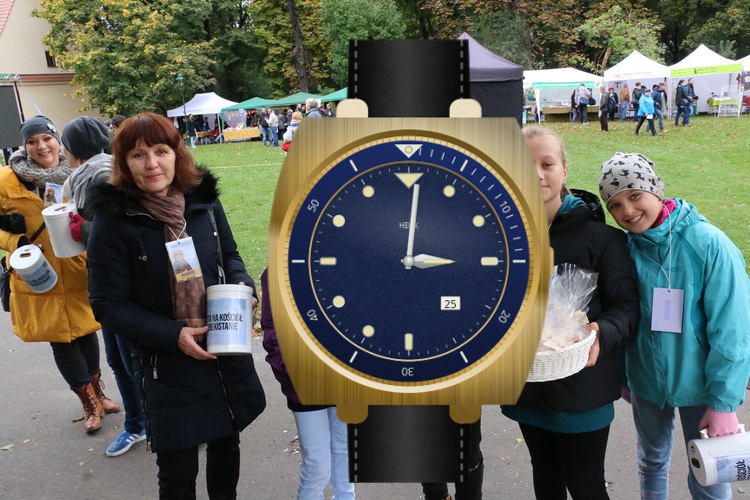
3,01
